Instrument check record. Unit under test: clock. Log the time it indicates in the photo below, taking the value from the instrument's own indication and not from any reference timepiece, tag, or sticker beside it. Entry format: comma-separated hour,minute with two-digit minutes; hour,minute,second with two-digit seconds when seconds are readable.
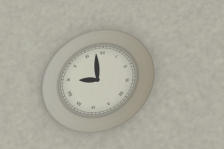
8,58
